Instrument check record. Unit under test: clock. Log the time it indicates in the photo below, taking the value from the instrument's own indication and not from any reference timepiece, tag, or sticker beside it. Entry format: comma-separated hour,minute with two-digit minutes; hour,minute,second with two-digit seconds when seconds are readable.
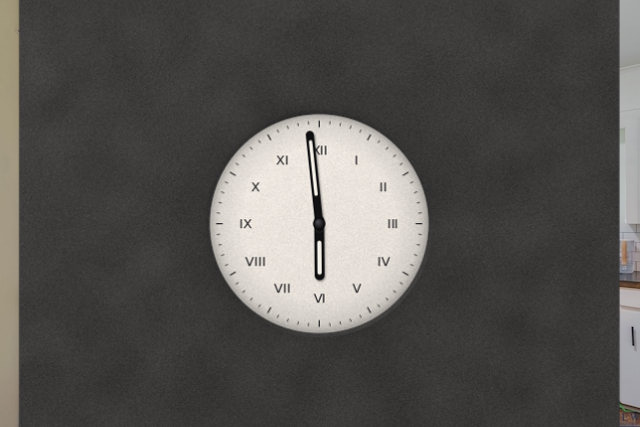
5,59
